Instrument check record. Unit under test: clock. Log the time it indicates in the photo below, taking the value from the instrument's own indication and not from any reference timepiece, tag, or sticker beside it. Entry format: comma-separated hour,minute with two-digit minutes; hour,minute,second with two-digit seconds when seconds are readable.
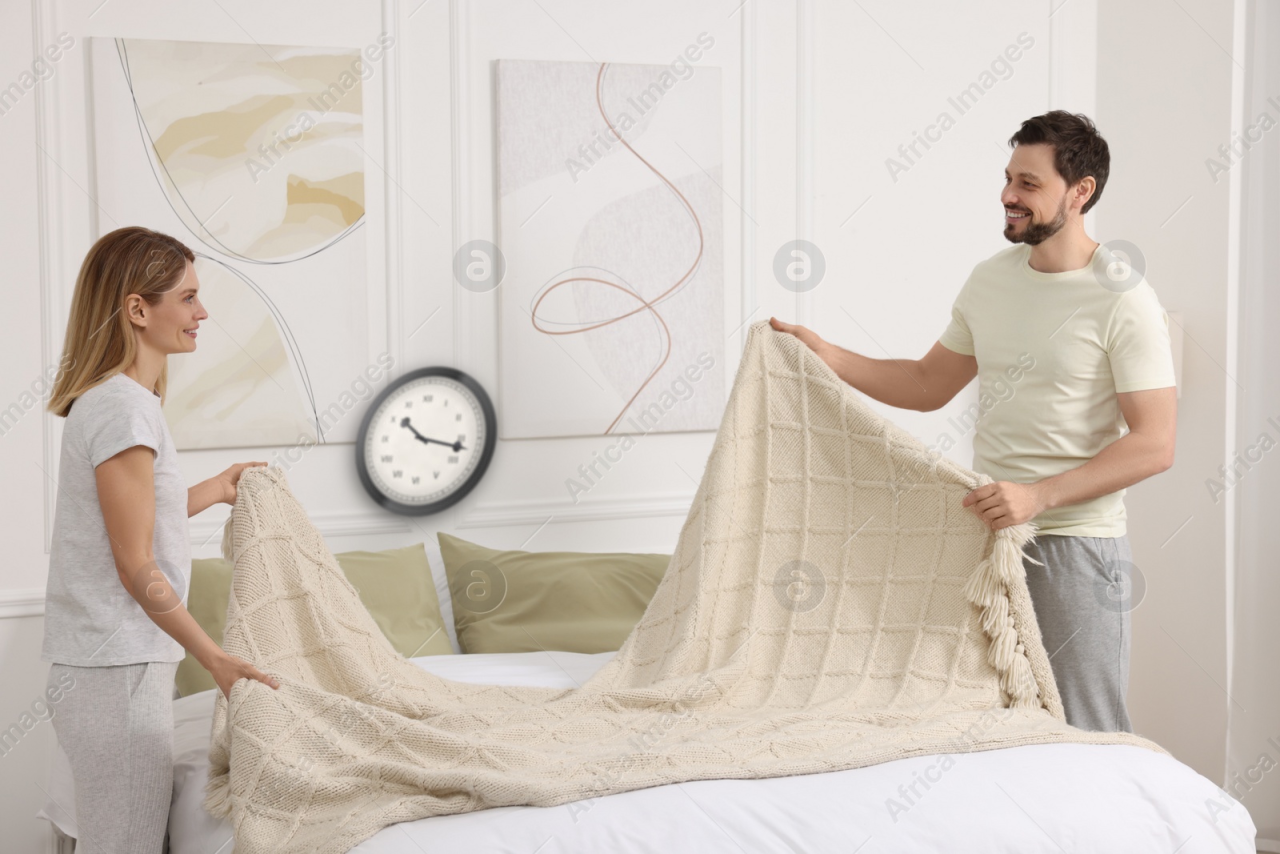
10,17
